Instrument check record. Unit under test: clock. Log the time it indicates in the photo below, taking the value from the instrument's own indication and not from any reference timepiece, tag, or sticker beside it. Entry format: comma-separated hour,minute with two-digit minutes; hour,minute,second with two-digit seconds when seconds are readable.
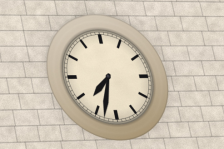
7,33
